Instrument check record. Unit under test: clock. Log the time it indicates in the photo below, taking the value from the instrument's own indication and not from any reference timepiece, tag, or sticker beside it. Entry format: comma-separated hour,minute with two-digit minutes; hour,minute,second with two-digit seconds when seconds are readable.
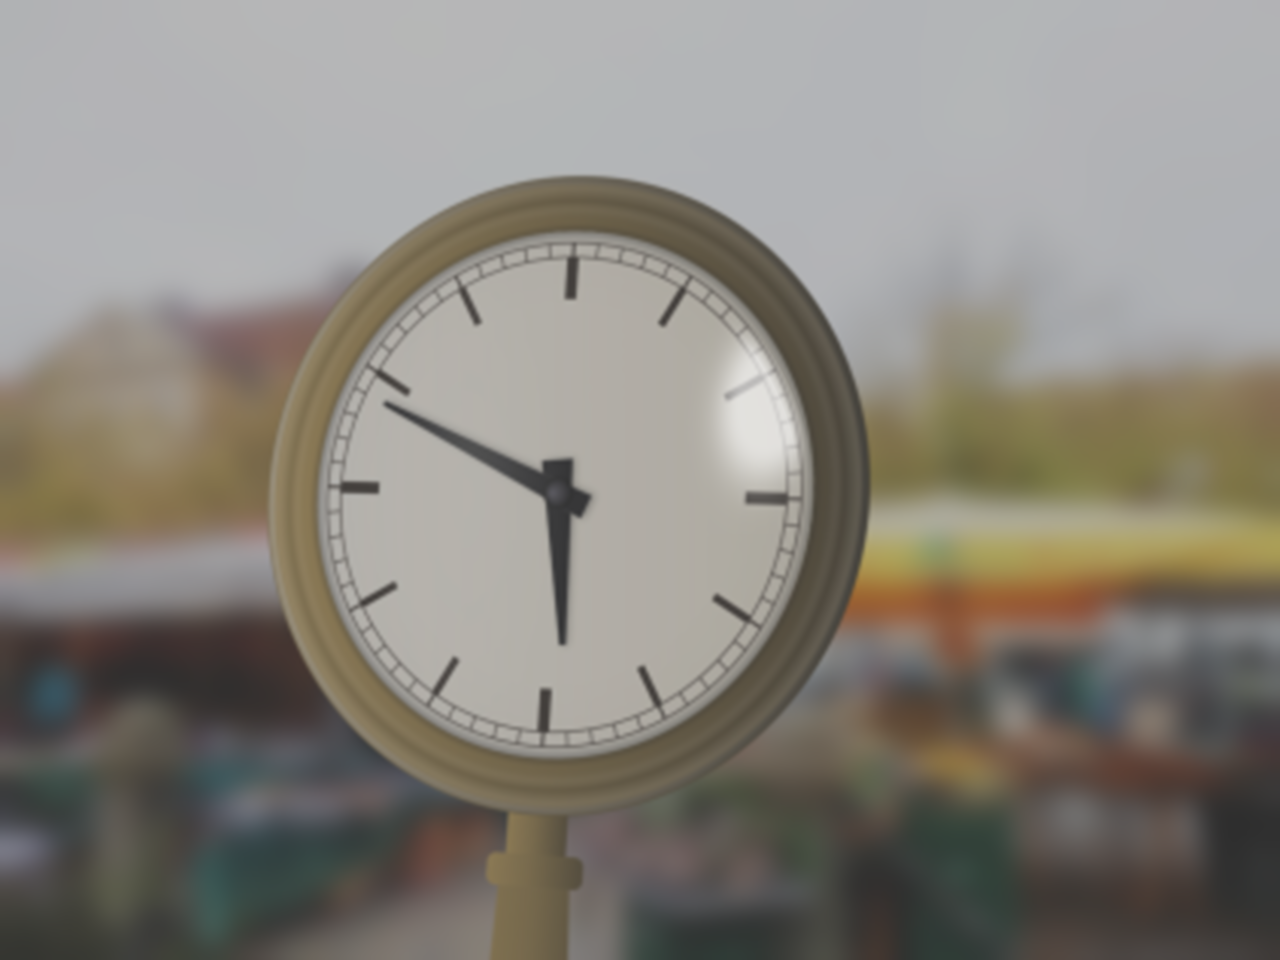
5,49
